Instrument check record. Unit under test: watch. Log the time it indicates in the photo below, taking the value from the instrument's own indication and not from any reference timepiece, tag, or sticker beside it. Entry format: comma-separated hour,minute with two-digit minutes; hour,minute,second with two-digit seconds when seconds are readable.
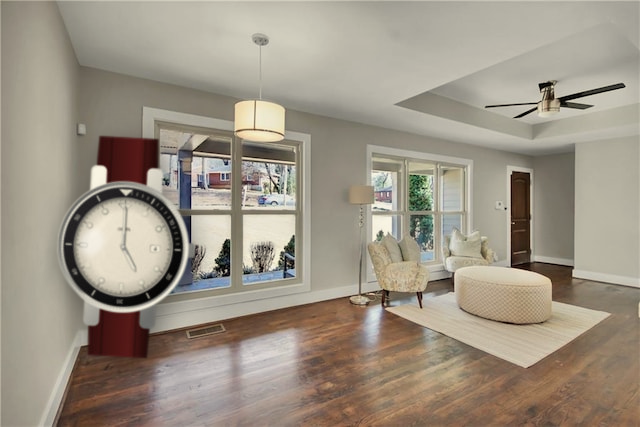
5,00
